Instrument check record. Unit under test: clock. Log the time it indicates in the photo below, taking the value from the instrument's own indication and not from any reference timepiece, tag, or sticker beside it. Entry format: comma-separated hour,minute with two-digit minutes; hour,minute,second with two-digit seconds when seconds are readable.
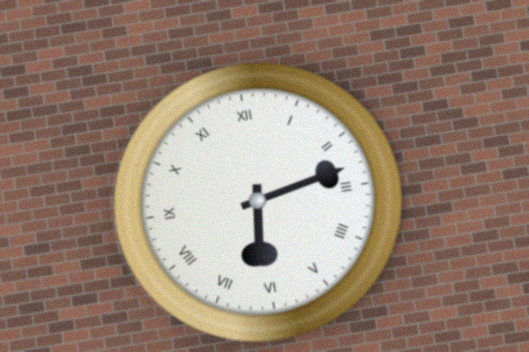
6,13
